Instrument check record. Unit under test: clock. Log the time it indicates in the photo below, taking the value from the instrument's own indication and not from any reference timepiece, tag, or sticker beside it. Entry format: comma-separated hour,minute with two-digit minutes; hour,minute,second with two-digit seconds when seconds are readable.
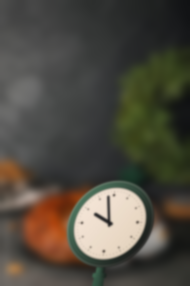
9,58
